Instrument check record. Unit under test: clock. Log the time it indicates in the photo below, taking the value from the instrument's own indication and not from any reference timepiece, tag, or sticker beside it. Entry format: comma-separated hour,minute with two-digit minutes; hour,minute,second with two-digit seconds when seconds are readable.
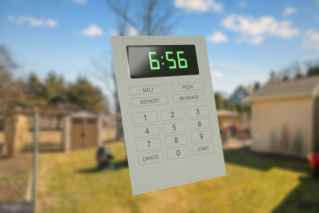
6,56
